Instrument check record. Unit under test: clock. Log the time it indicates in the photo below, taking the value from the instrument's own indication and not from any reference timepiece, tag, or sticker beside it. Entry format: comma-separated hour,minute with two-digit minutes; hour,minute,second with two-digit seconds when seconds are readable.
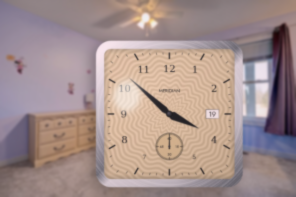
3,52
